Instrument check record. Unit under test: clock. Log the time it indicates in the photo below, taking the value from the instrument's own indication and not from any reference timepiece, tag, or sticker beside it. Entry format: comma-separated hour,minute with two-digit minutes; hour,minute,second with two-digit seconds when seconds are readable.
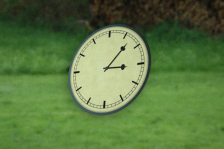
3,07
